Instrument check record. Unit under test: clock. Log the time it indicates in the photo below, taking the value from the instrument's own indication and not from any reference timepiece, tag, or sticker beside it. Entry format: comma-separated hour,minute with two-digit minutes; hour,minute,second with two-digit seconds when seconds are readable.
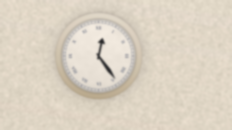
12,24
